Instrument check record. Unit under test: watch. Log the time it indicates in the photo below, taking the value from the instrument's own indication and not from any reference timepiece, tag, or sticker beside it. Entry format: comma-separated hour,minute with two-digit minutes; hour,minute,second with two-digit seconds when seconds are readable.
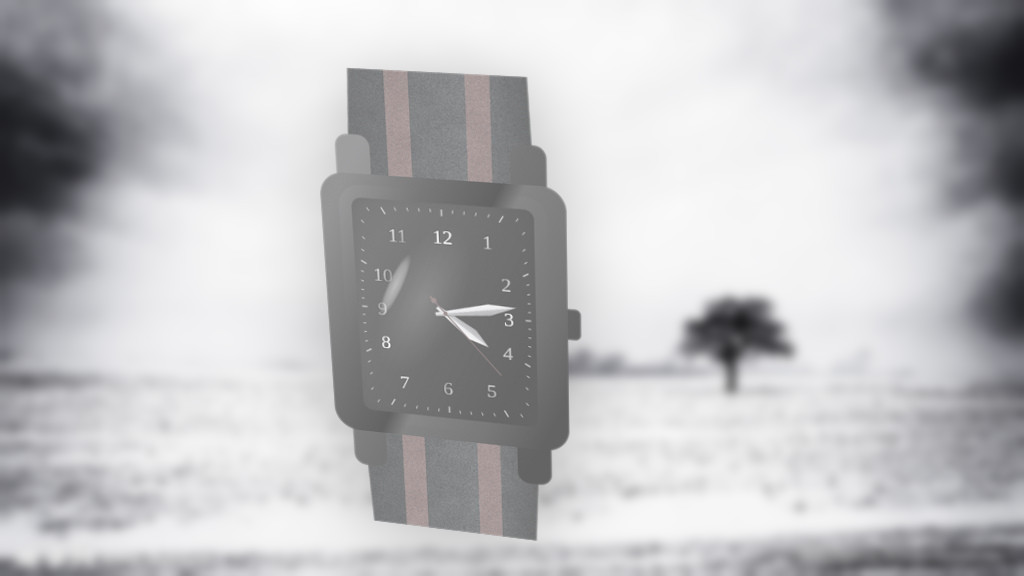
4,13,23
